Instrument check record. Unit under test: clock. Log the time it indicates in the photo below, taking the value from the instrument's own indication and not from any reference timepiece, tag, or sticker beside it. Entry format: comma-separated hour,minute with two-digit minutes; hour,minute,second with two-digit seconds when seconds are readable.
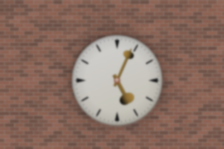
5,04
